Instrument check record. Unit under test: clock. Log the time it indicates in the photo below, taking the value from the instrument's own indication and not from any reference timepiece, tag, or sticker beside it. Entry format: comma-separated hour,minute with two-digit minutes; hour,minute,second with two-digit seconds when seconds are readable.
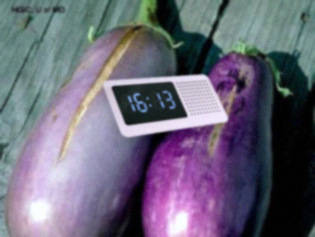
16,13
